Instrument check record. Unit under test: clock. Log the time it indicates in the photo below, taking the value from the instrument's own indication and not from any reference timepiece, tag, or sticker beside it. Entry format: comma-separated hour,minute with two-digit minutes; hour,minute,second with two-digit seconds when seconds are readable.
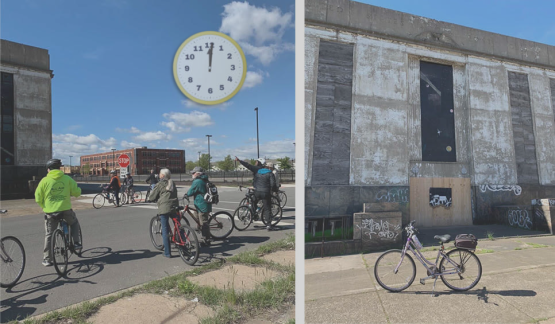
12,01
